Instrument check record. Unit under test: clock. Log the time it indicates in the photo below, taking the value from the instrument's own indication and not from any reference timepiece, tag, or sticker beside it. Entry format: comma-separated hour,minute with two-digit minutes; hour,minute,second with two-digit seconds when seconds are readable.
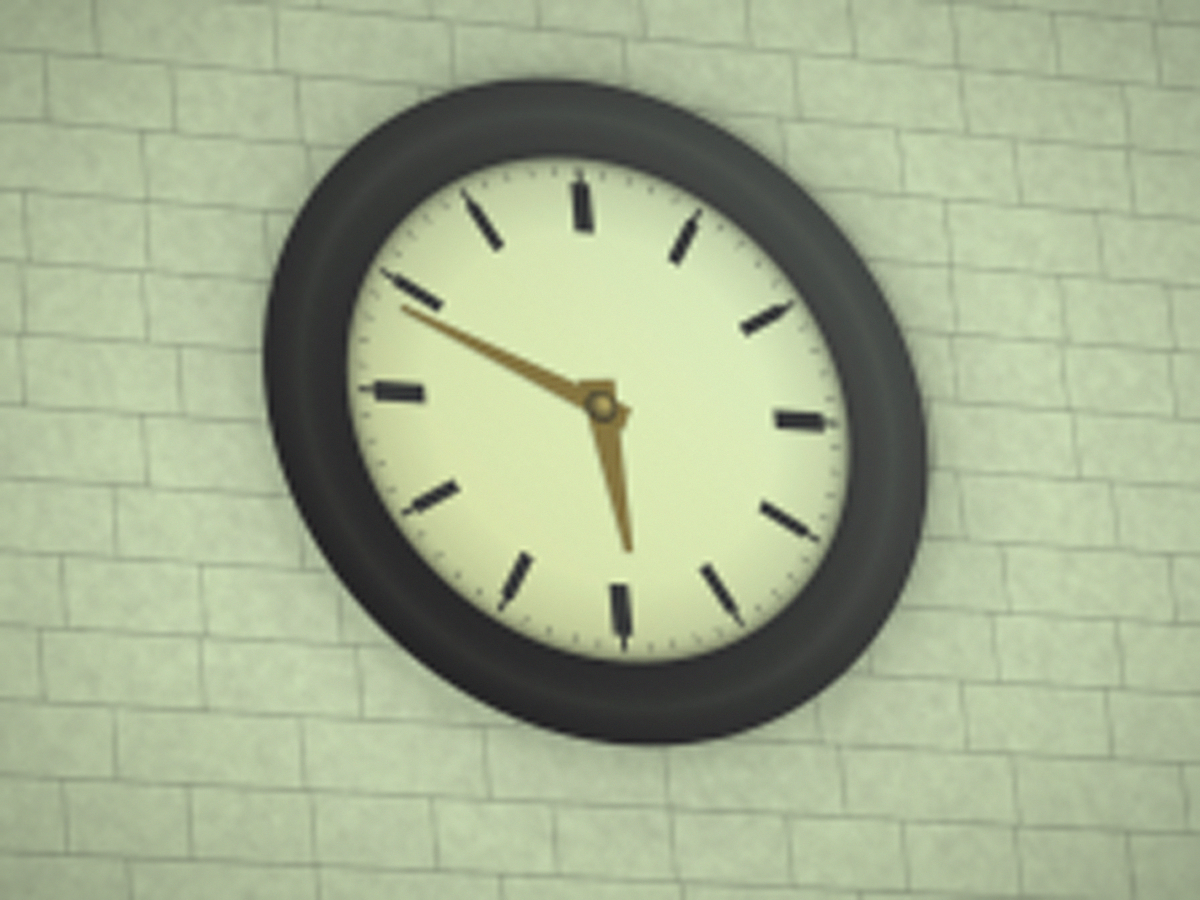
5,49
